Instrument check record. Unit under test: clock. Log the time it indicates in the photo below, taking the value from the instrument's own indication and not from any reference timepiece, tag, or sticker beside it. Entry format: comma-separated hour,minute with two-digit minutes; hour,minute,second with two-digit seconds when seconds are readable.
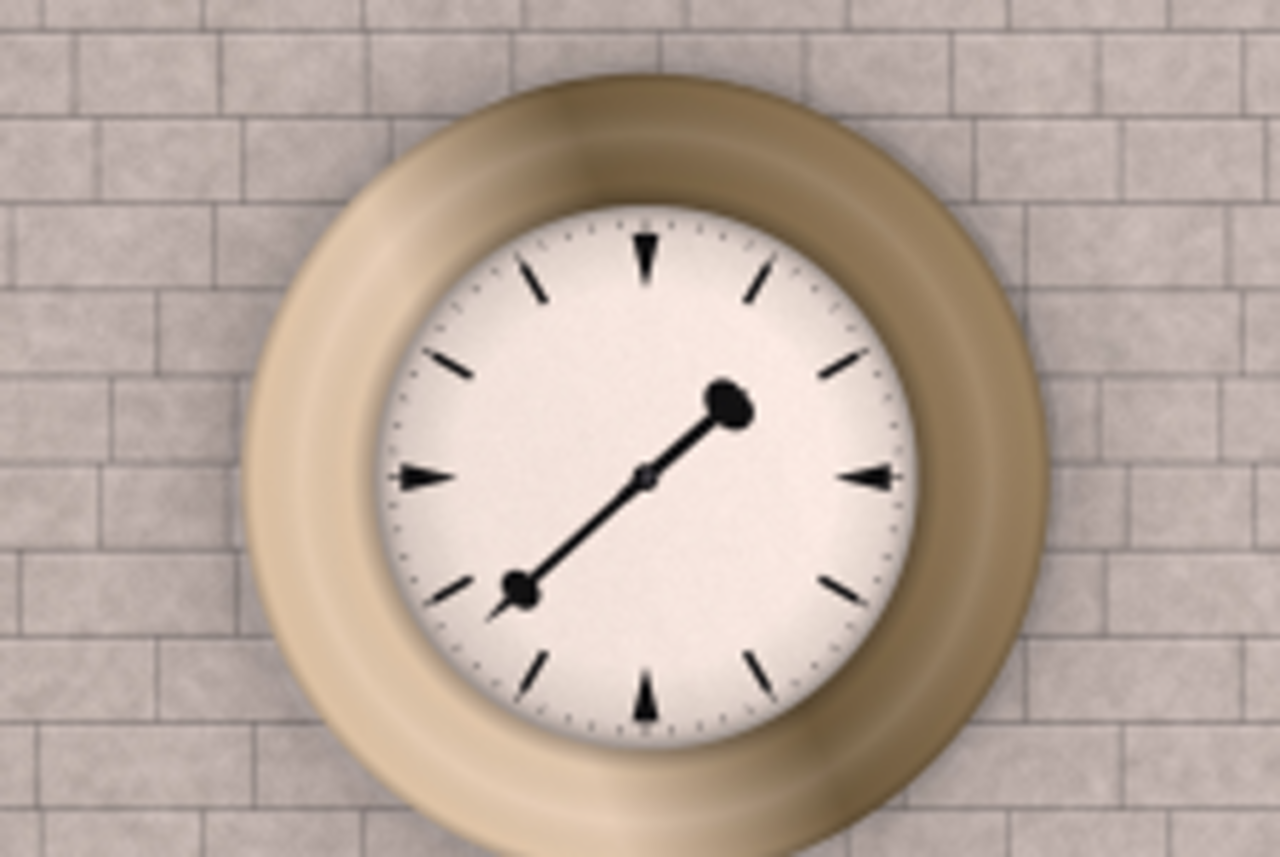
1,38
